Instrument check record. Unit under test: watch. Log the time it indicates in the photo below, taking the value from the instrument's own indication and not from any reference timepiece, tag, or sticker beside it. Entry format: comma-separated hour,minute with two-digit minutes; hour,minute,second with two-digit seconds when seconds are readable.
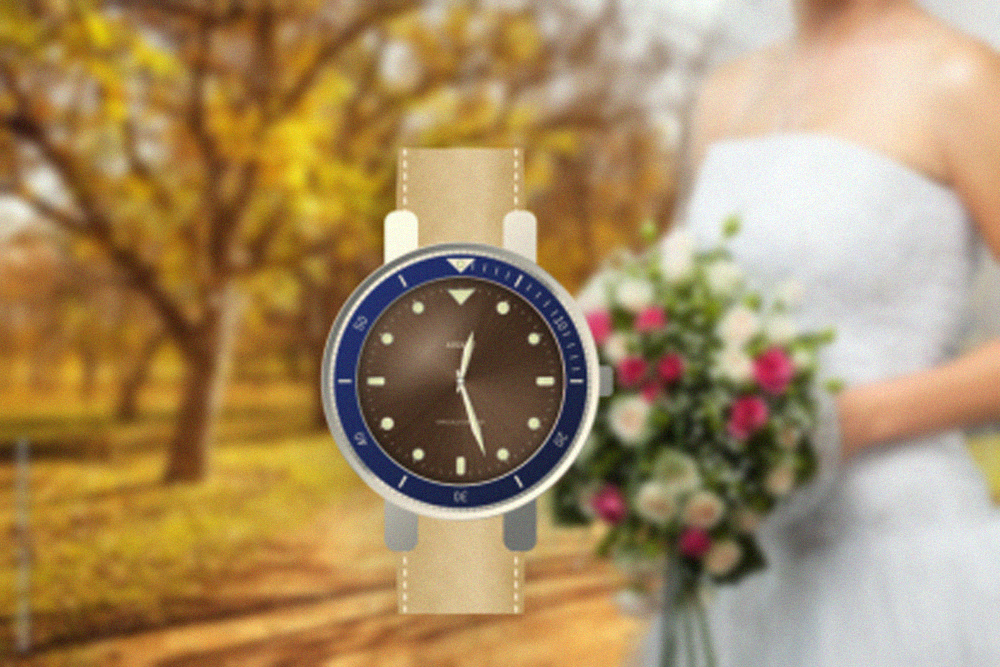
12,27
